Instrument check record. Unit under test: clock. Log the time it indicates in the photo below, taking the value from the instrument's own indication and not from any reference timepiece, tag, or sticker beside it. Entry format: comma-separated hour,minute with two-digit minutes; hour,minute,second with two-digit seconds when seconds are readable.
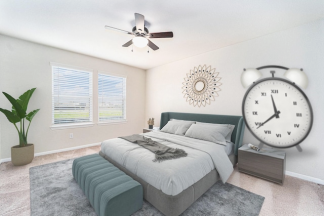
11,39
